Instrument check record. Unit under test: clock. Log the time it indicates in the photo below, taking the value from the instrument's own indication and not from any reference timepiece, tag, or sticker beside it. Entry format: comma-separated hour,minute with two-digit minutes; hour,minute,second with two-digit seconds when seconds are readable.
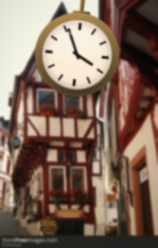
3,56
